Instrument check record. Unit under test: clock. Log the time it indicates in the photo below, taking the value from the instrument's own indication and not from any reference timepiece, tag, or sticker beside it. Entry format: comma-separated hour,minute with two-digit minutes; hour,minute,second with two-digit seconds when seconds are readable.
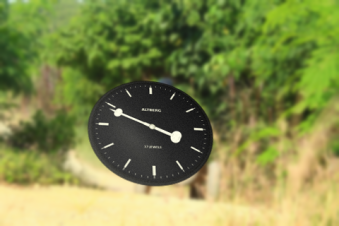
3,49
